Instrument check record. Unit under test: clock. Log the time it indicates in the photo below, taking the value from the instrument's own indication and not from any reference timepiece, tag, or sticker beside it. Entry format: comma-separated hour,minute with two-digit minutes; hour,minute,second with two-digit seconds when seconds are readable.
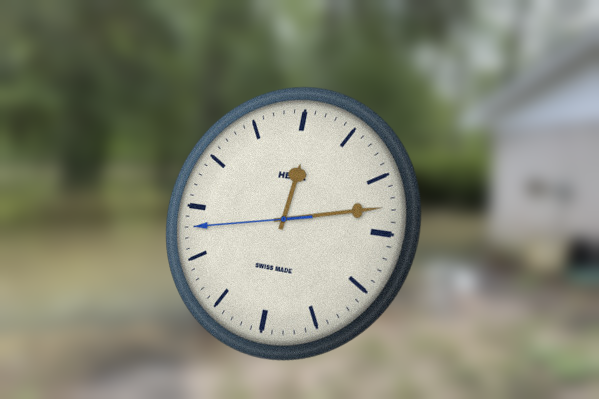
12,12,43
